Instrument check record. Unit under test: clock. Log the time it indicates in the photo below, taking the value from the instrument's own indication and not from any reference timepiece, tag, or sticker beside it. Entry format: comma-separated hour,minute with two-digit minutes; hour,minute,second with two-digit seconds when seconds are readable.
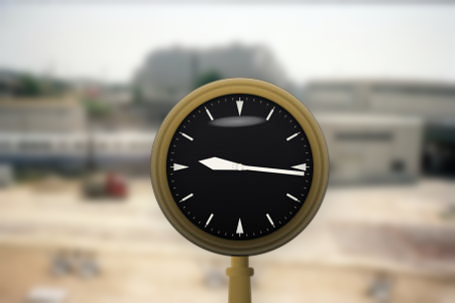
9,16
